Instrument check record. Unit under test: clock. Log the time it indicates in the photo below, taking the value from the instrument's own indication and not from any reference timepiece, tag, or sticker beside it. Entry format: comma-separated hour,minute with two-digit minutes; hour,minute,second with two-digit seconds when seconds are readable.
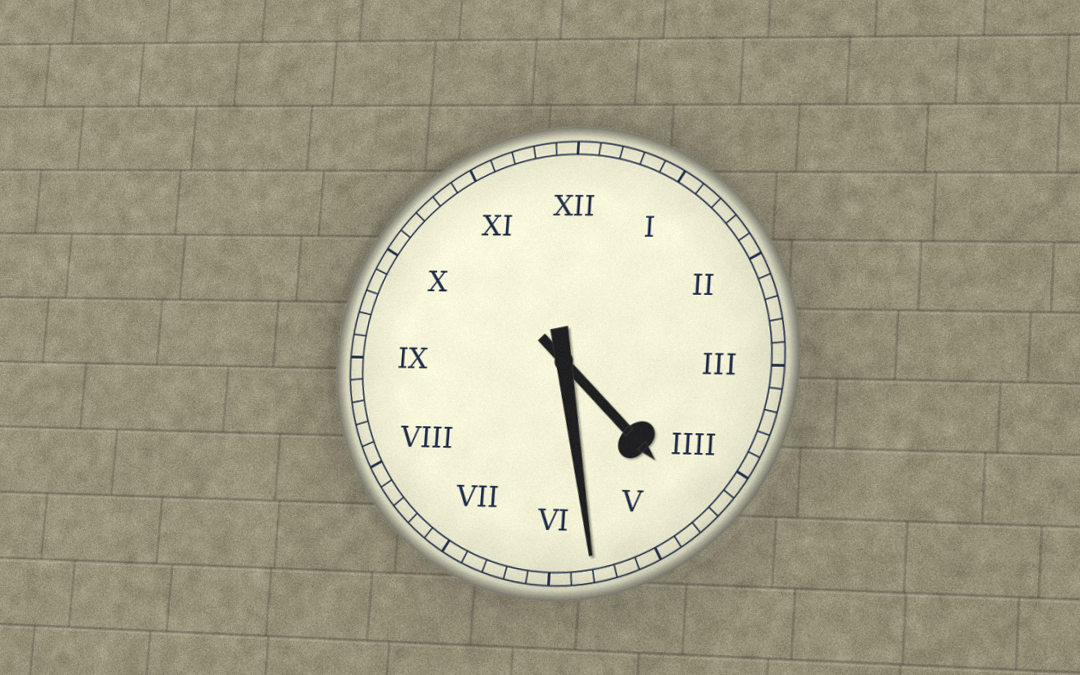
4,28
